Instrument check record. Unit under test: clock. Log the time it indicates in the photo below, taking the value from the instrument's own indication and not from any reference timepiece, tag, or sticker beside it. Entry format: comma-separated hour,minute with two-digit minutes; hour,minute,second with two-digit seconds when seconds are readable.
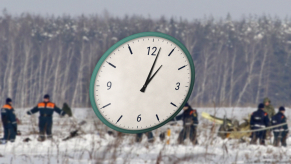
1,02
